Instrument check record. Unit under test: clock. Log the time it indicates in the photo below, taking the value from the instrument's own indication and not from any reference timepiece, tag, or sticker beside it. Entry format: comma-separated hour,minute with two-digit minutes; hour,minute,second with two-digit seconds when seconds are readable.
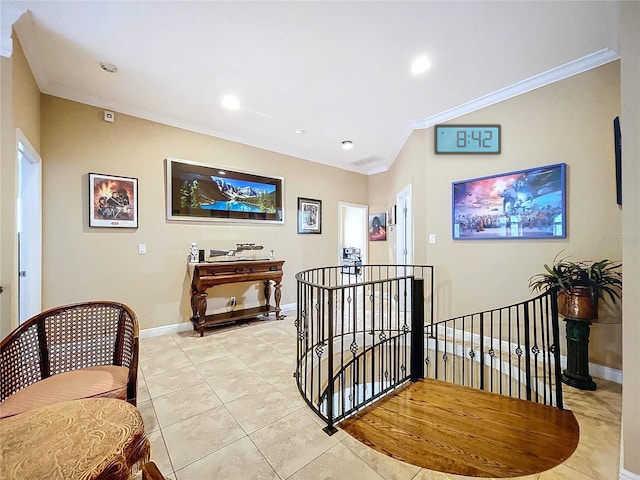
8,42
